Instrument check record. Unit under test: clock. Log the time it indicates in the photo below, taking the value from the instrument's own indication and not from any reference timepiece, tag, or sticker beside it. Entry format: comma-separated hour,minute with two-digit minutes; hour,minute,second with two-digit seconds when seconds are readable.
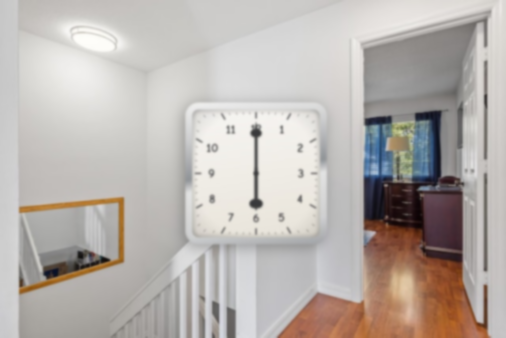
6,00
